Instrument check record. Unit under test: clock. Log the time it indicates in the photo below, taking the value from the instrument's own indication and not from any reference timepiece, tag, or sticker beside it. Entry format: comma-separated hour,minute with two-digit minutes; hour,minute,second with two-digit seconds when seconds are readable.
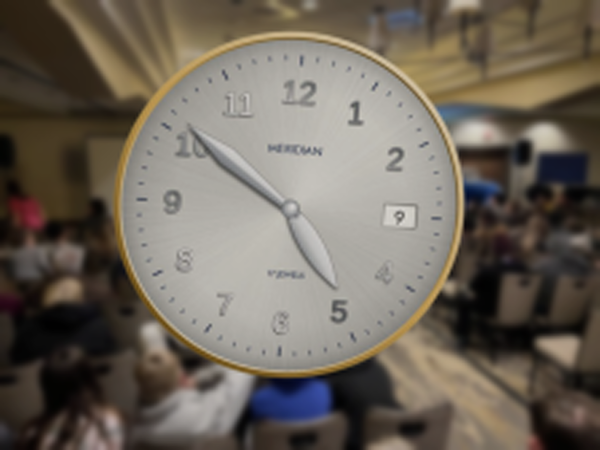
4,51
